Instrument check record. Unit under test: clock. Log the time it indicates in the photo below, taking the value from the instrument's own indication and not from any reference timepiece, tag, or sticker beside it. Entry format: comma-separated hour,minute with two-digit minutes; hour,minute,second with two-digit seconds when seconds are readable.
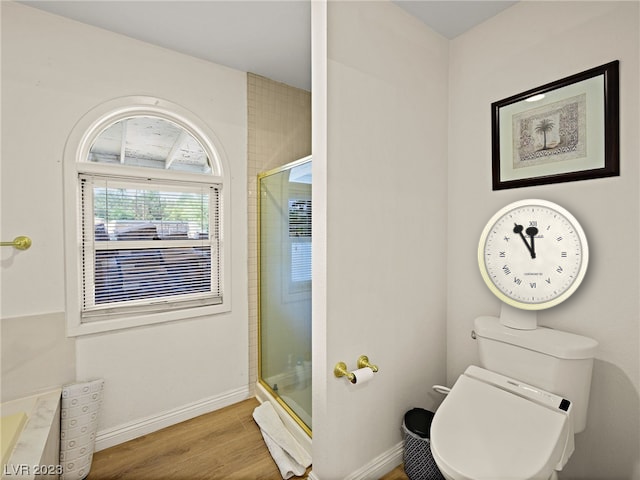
11,55
